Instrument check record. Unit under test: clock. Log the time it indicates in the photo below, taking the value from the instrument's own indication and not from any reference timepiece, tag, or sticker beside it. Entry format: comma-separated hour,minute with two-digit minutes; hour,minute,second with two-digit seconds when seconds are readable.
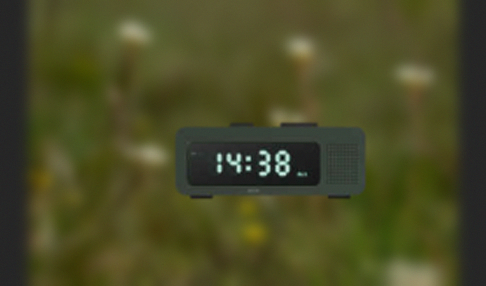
14,38
